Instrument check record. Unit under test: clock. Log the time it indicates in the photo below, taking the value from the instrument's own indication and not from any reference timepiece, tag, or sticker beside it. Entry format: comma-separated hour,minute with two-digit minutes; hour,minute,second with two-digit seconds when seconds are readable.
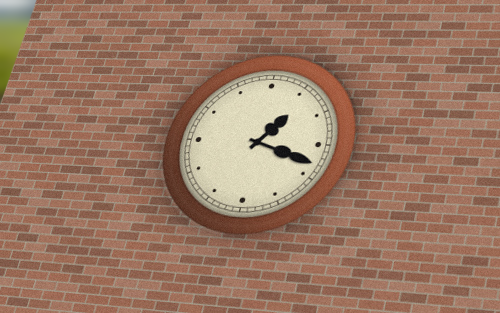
1,18
